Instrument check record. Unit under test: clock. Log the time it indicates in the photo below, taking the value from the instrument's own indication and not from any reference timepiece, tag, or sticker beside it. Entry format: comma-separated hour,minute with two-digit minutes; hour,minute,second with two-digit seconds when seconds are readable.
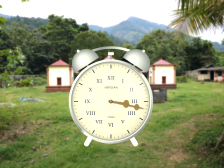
3,17
